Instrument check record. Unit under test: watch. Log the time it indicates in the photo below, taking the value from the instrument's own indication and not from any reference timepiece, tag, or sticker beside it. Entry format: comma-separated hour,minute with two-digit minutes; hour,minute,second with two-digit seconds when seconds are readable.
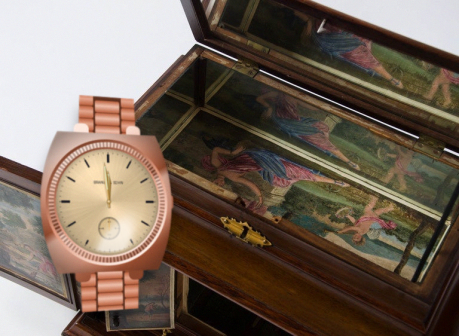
11,59
